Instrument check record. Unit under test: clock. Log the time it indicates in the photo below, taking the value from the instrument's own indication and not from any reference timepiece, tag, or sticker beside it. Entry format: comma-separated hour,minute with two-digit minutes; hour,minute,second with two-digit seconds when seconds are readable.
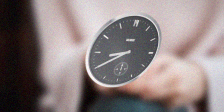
8,40
